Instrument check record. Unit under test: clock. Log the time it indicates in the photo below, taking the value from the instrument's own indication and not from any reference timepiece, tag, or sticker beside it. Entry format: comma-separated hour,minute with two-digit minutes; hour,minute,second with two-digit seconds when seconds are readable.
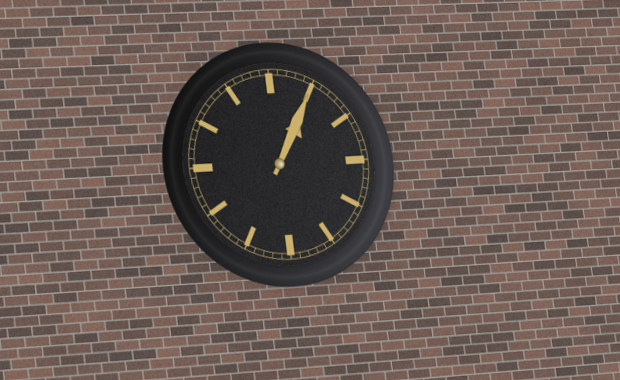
1,05
